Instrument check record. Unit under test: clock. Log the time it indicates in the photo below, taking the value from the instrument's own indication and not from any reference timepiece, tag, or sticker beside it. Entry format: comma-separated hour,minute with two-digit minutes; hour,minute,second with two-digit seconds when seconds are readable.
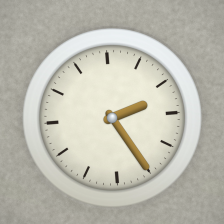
2,25
